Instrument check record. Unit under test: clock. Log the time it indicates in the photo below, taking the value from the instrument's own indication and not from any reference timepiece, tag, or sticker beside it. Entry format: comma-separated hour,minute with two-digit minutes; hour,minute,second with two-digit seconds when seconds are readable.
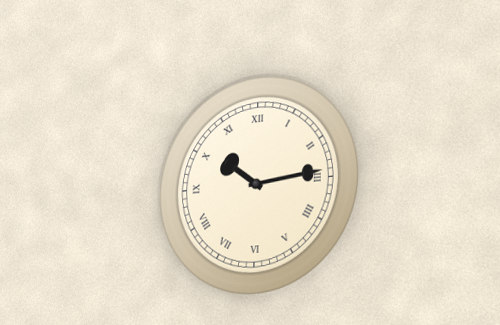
10,14
